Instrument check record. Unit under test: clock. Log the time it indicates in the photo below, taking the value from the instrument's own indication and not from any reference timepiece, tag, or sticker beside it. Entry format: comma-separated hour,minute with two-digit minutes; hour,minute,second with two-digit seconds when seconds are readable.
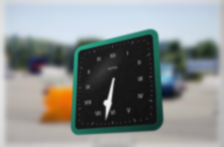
6,32
